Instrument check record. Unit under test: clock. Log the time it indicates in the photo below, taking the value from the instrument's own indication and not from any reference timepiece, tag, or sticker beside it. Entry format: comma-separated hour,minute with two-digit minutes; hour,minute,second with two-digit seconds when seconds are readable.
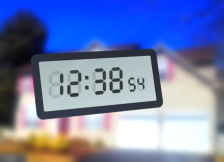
12,38,54
